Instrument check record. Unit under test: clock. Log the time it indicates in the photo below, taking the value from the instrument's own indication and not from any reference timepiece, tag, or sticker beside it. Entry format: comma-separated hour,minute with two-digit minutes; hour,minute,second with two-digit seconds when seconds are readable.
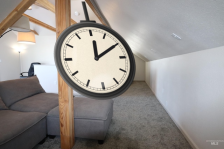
12,10
